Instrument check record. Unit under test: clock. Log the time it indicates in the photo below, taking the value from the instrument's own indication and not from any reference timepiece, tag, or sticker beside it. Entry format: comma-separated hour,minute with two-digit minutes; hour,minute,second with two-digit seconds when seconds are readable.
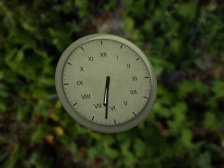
6,32
